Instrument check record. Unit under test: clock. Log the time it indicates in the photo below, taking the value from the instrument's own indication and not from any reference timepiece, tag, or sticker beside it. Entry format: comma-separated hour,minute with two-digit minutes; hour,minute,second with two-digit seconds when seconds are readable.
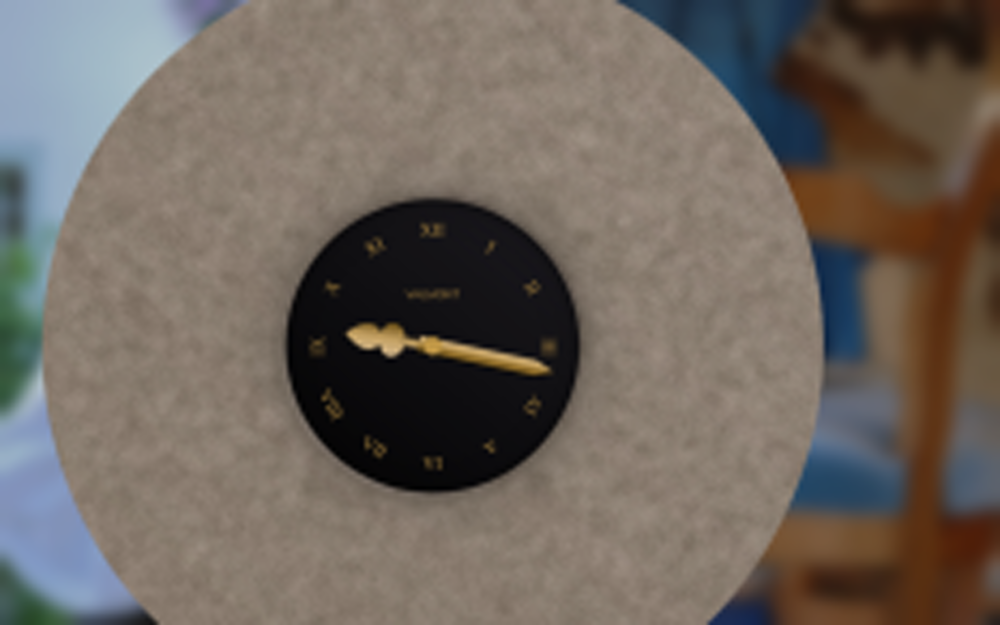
9,17
